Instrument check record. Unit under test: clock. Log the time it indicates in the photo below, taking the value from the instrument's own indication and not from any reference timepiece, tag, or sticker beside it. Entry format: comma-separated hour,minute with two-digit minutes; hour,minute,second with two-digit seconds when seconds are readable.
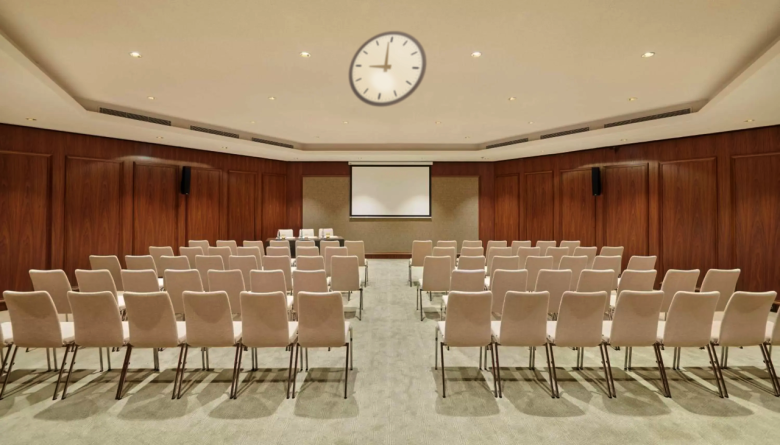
8,59
